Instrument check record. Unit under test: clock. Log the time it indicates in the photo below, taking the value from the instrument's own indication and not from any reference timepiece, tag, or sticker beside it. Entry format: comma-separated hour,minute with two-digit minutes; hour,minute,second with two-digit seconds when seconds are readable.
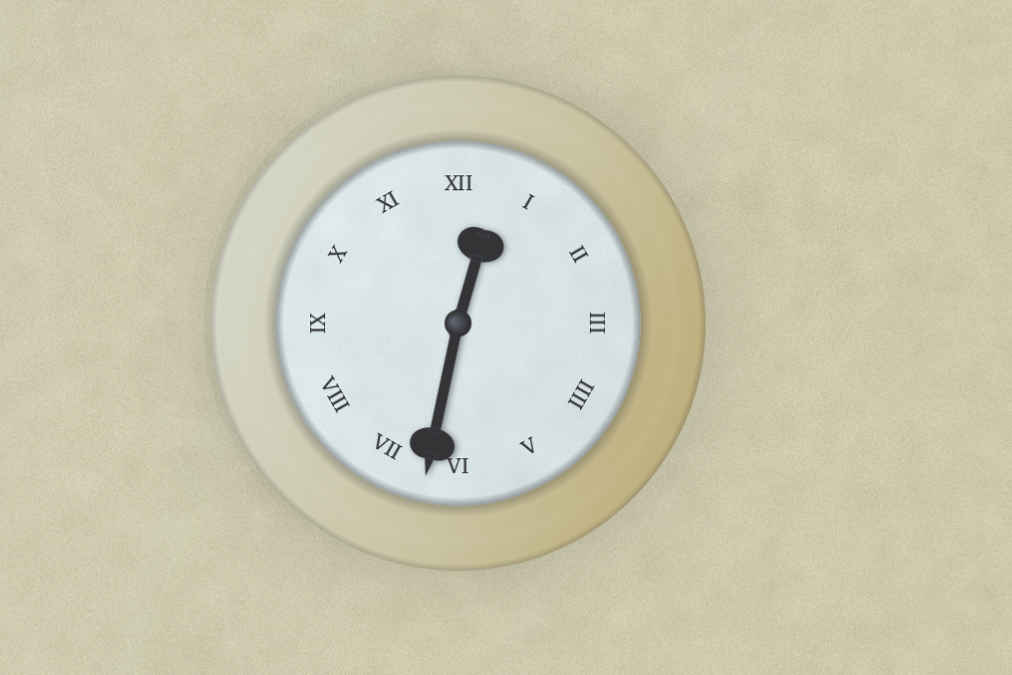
12,32
